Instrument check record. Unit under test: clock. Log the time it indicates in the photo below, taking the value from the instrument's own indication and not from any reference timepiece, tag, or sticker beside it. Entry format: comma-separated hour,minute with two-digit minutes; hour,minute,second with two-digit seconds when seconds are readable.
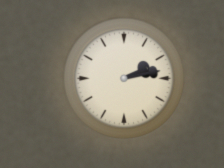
2,13
